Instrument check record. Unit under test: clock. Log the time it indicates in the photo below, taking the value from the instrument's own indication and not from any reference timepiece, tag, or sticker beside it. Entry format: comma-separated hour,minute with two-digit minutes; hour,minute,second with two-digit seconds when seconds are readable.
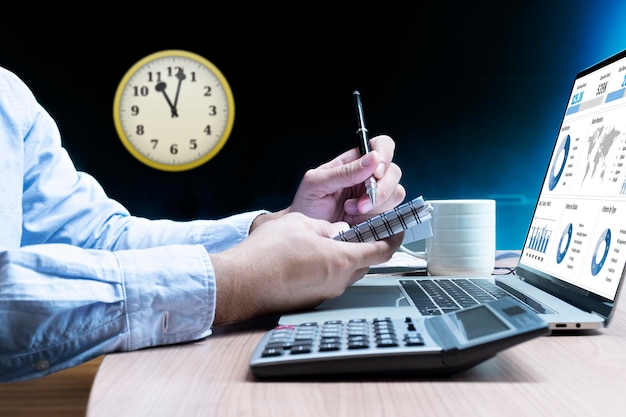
11,02
